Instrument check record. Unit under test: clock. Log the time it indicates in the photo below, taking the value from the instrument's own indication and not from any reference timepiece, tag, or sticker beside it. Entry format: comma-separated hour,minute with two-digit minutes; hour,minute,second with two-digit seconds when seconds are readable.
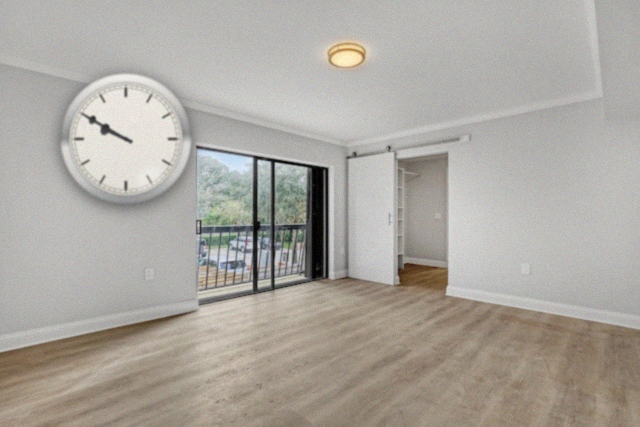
9,50
